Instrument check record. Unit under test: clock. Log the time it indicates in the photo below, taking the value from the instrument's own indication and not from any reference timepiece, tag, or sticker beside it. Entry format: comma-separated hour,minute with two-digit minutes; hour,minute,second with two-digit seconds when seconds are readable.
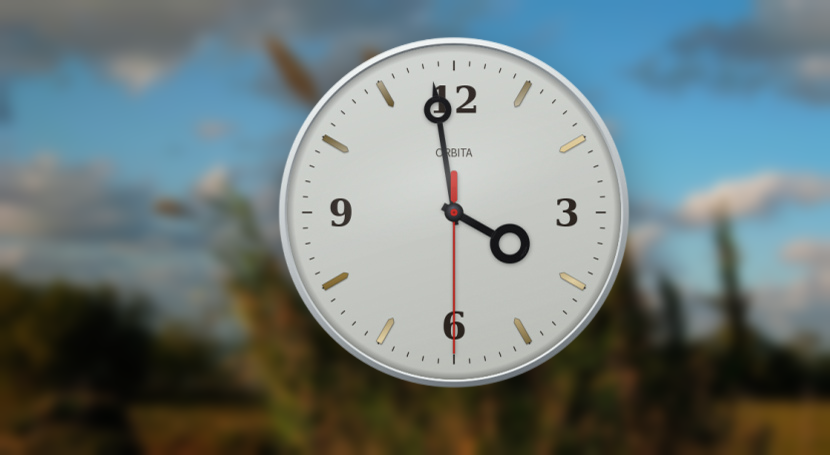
3,58,30
